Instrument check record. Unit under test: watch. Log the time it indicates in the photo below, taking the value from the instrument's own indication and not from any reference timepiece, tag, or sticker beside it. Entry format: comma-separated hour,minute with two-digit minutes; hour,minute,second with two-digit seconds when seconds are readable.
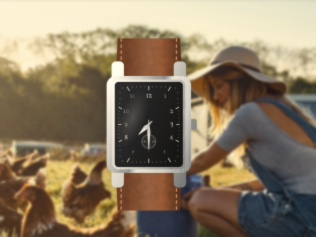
7,30
